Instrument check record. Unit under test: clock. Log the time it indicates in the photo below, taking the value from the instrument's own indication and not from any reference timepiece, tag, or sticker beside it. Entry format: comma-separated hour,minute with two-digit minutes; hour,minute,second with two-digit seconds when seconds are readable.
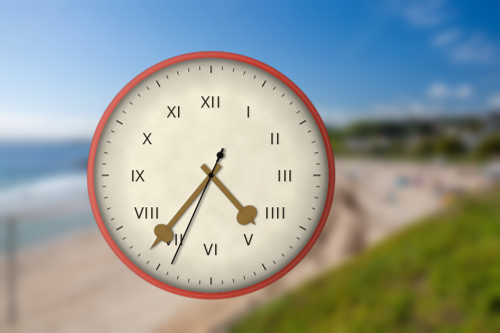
4,36,34
